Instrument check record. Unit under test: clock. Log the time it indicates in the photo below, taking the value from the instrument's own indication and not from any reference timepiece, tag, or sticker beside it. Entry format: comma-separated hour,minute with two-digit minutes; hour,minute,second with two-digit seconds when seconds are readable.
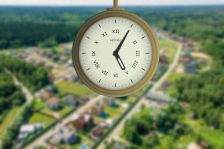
5,05
